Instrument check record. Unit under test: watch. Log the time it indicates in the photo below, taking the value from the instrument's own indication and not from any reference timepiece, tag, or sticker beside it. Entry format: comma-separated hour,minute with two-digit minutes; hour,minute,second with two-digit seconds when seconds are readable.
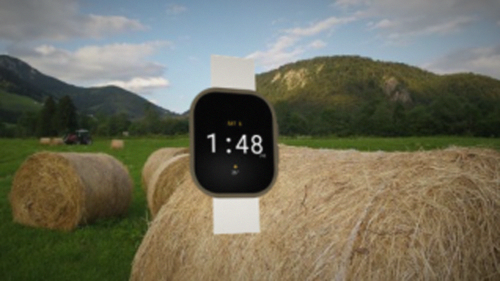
1,48
